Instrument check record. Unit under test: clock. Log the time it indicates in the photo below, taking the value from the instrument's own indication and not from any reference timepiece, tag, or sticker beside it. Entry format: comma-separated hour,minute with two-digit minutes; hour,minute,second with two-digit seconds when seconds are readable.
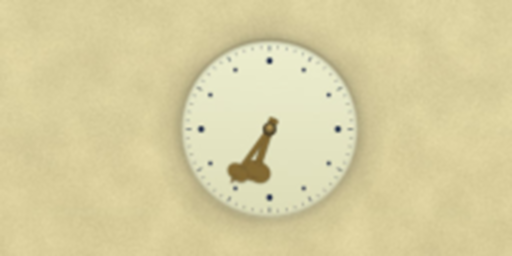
6,36
